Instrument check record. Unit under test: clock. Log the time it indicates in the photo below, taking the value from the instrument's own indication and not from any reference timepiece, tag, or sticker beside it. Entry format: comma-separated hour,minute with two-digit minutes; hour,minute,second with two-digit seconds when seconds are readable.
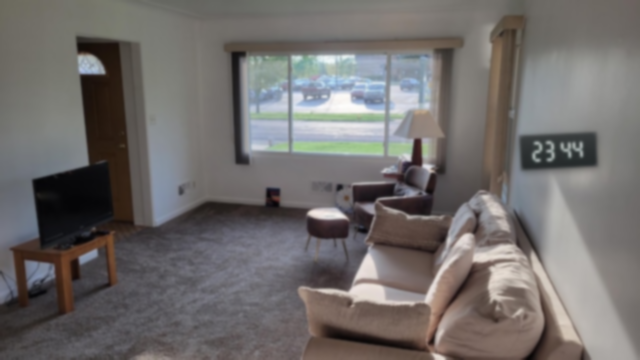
23,44
